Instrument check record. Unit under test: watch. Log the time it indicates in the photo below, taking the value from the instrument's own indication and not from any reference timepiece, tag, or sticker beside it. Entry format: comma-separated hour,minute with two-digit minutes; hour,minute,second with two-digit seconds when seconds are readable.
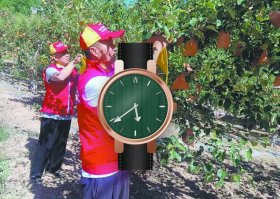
5,39
